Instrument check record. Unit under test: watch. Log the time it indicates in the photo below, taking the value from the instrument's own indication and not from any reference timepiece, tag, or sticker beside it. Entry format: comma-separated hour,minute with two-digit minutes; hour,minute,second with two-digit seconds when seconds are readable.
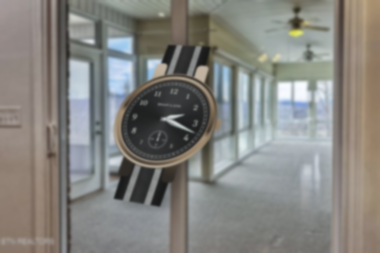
2,18
